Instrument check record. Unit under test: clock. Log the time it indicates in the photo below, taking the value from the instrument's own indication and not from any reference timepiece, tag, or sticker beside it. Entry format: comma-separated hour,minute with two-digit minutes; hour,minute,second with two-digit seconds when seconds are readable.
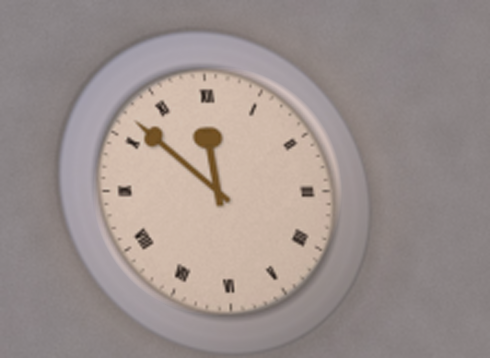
11,52
